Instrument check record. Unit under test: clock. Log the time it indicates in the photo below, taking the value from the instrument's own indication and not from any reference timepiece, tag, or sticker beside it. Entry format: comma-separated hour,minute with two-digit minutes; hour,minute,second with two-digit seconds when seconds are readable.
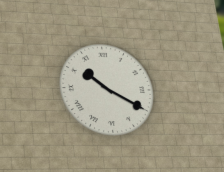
10,20
